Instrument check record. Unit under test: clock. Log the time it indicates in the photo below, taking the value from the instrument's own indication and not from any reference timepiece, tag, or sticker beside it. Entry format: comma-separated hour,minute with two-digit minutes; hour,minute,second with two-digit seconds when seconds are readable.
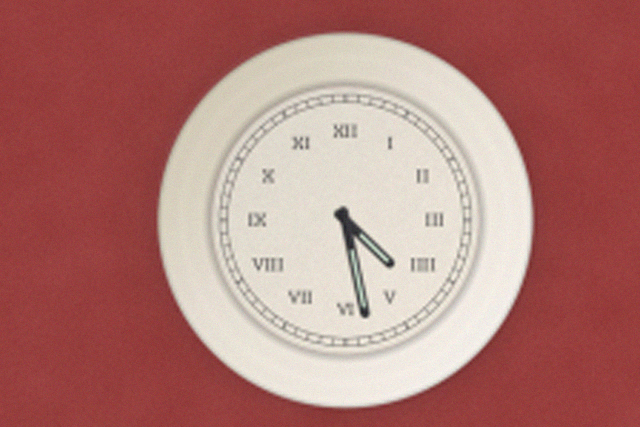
4,28
